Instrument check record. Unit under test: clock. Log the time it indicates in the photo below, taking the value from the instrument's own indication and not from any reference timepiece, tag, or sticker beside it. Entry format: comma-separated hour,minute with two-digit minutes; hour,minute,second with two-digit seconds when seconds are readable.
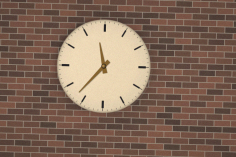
11,37
